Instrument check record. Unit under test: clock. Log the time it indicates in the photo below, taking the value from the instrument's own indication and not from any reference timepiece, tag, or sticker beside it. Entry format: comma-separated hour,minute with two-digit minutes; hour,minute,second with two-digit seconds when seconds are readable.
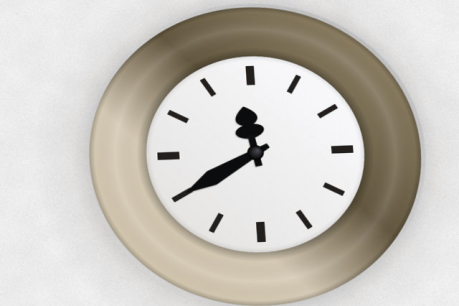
11,40
